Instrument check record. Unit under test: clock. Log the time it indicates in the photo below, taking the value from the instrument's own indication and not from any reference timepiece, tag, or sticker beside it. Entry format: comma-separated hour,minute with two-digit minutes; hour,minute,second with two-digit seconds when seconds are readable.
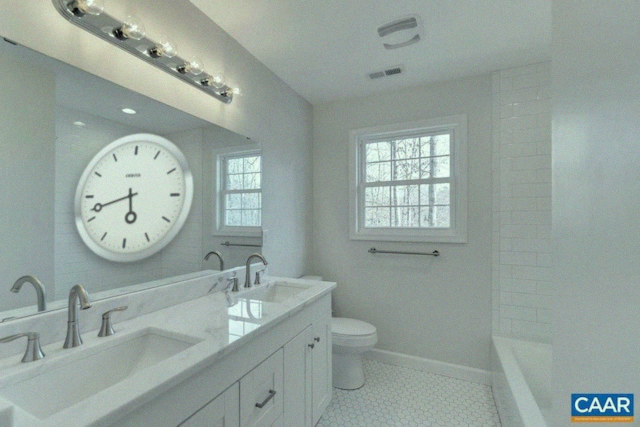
5,42
